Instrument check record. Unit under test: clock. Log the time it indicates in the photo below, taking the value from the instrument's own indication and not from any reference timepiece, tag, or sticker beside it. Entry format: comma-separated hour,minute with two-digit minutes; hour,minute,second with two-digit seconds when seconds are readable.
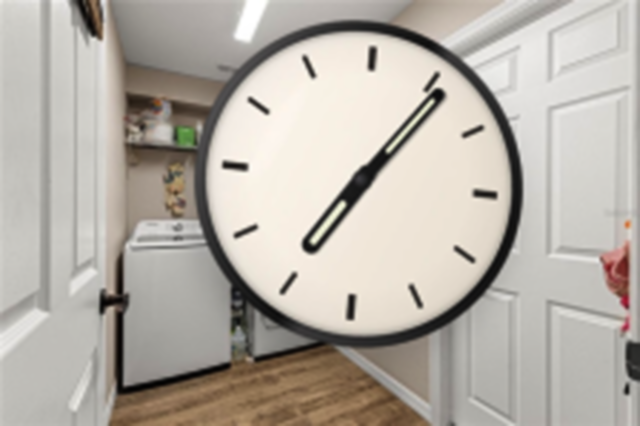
7,06
